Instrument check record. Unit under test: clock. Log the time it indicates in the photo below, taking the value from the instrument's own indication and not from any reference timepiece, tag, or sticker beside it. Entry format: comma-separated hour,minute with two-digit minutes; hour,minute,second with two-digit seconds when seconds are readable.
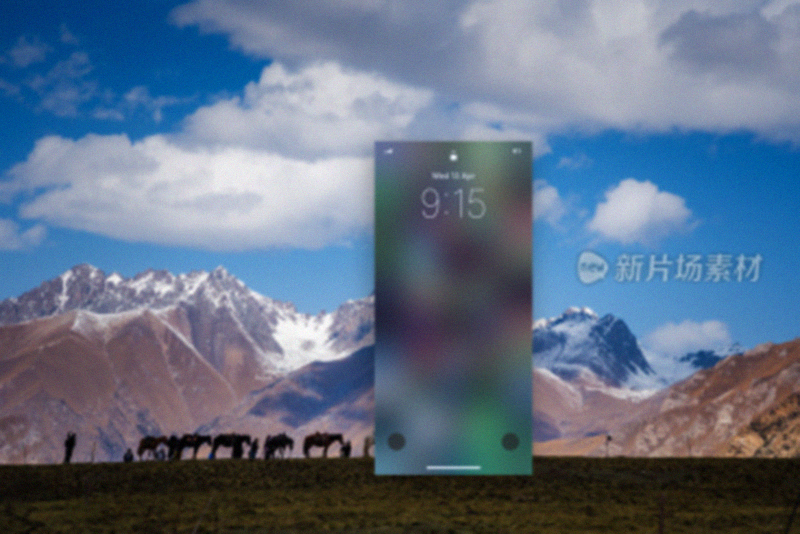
9,15
